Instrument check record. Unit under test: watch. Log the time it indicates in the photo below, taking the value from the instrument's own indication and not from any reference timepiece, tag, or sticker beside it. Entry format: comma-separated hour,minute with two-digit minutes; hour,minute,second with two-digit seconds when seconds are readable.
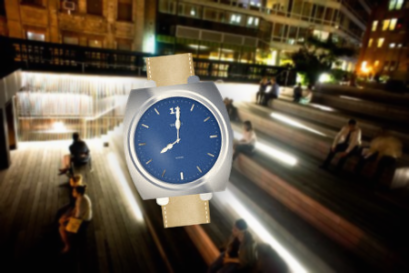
8,01
